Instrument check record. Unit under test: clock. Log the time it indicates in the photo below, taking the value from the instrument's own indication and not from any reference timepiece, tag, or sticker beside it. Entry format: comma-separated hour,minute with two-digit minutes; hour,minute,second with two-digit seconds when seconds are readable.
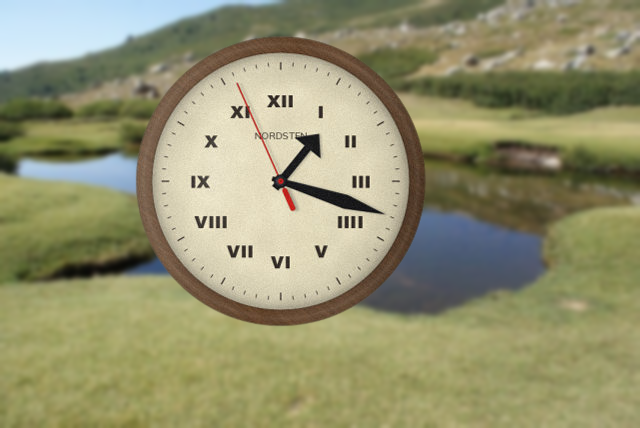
1,17,56
